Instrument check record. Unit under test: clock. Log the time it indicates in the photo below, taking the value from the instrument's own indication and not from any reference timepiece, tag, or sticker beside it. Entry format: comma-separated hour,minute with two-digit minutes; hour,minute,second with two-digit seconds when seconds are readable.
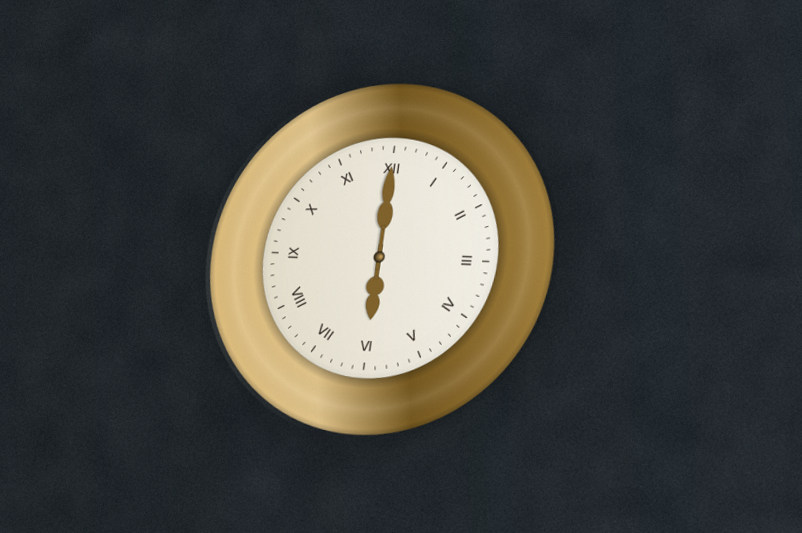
6,00
